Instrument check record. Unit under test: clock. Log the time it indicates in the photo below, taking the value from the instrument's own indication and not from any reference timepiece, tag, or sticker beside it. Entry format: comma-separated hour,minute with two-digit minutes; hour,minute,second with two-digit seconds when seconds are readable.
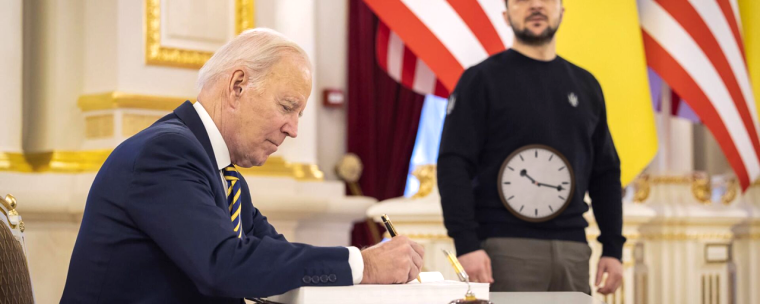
10,17
